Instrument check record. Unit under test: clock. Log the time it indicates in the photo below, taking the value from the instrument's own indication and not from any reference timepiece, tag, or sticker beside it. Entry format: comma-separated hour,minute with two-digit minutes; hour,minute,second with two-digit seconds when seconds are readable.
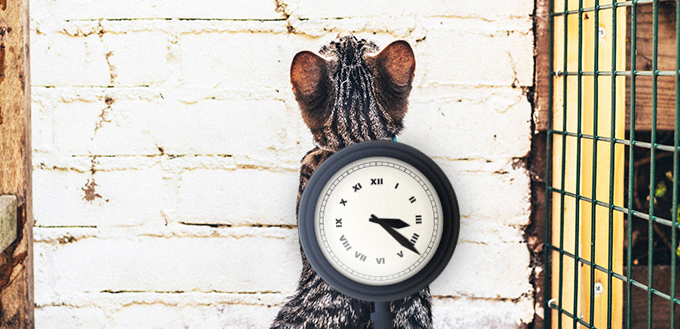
3,22
